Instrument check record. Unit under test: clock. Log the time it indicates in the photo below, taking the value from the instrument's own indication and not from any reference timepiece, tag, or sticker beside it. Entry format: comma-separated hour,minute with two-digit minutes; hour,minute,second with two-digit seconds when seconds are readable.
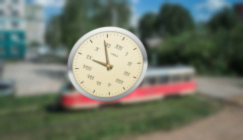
8,54
